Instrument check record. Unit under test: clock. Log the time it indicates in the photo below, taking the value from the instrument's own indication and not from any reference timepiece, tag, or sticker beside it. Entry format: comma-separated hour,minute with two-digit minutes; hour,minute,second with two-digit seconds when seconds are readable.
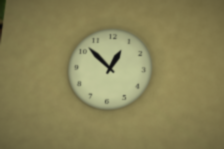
12,52
